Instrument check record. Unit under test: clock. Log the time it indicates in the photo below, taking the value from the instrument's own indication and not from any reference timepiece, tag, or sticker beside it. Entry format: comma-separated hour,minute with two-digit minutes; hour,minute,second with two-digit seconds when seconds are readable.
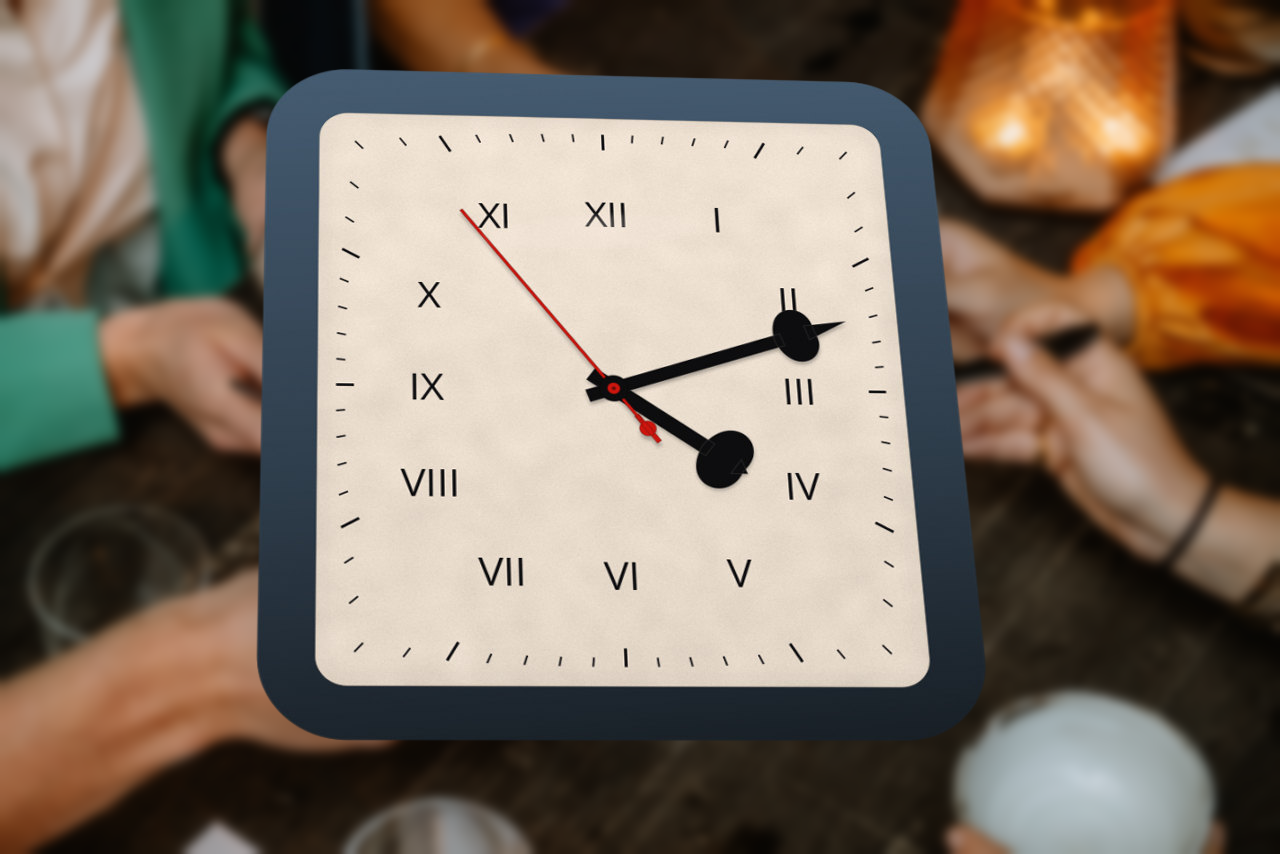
4,11,54
